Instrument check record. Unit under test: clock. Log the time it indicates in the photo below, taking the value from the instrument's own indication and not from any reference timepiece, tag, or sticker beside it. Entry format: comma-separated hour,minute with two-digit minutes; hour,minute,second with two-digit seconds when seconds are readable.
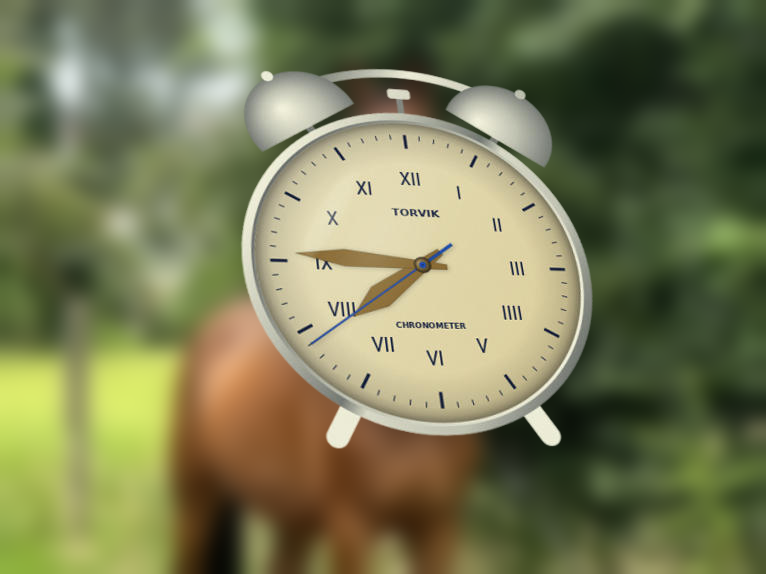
7,45,39
